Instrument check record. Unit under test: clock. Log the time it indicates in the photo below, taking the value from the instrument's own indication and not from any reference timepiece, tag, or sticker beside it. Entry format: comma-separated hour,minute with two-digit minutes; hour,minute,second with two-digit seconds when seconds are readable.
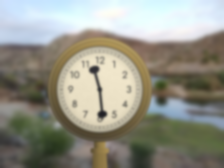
11,29
